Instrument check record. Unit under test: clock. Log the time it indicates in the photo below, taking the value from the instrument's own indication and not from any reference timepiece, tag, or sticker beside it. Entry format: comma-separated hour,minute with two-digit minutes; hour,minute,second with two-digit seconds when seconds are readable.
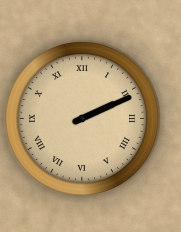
2,11
